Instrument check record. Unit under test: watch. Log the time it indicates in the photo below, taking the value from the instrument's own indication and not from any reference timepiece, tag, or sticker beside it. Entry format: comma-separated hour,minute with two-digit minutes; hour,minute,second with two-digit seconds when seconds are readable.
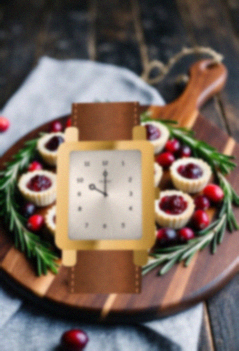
10,00
